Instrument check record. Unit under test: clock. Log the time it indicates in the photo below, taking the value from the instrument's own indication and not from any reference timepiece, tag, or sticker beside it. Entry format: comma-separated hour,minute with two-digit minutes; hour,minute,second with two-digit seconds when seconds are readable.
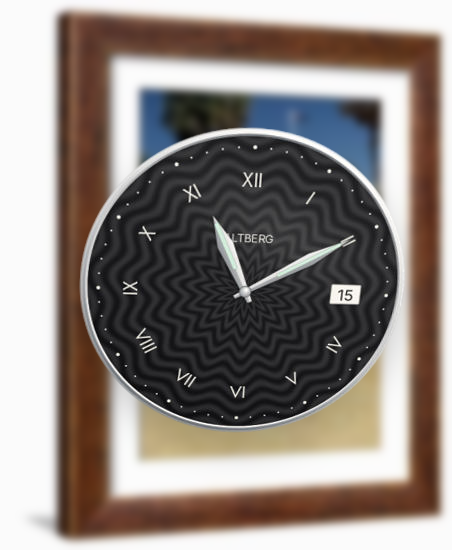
11,10
